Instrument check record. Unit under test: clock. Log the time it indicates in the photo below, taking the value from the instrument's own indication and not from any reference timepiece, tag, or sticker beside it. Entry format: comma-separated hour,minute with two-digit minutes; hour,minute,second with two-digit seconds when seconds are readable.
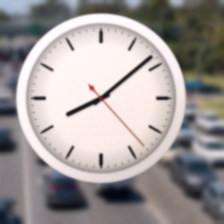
8,08,23
